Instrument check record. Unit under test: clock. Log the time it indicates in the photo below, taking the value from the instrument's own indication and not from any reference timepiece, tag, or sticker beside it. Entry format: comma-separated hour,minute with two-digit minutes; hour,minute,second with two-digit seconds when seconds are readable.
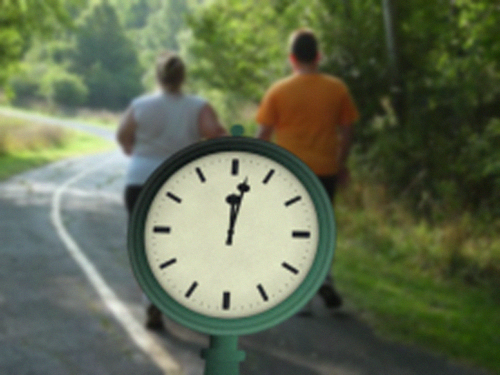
12,02
